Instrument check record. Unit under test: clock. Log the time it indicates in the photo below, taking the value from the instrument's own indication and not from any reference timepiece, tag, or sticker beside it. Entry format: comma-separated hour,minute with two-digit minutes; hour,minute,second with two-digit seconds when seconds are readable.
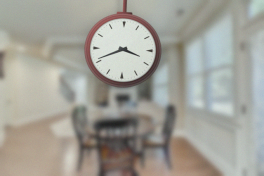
3,41
